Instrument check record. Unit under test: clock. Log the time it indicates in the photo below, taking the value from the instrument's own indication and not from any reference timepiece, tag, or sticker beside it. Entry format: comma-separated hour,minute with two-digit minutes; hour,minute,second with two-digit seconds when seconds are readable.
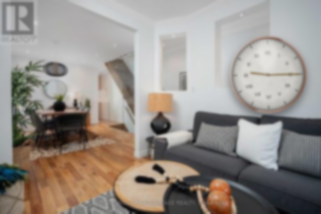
9,15
